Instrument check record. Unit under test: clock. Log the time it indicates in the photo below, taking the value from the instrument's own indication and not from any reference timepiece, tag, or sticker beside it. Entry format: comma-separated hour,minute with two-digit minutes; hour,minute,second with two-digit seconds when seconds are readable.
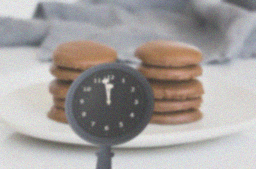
11,58
